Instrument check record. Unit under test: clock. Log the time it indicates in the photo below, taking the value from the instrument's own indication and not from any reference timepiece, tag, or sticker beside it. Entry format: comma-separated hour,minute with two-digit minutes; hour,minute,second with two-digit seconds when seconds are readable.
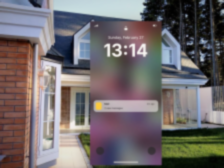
13,14
